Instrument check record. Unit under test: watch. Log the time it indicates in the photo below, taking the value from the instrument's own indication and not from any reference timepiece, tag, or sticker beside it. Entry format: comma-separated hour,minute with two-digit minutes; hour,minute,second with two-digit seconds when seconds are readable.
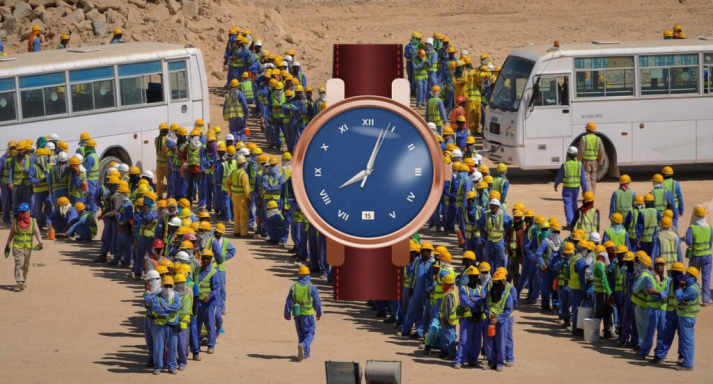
8,03,04
